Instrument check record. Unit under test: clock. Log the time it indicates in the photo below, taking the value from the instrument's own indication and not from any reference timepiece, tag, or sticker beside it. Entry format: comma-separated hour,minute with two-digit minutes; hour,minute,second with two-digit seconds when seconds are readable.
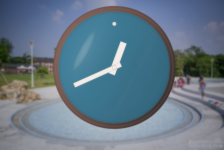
12,41
